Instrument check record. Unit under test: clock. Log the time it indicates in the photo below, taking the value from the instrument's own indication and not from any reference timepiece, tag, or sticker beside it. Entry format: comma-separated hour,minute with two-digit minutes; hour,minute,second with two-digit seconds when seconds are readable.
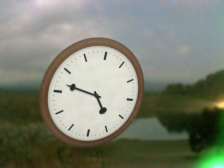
4,47
